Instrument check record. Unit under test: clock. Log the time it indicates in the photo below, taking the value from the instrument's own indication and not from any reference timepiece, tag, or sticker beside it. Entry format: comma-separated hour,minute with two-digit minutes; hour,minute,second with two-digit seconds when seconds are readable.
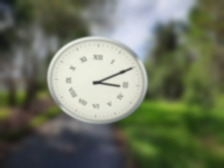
3,10
